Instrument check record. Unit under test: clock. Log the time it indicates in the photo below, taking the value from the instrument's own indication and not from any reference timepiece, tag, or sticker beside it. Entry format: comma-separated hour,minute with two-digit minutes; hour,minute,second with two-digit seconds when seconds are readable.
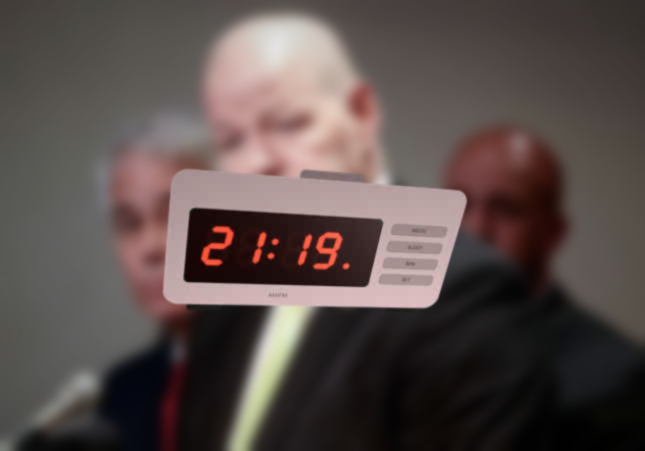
21,19
